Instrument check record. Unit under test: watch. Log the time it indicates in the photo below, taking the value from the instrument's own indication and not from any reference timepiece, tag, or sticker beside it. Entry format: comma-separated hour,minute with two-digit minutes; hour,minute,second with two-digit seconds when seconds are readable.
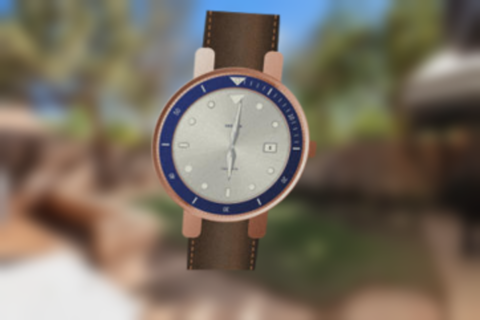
6,01
